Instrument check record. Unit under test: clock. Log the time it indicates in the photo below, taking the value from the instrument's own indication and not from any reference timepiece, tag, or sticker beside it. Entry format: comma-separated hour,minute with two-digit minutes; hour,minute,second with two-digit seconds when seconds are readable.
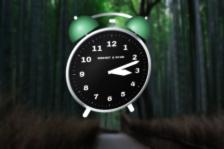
3,12
